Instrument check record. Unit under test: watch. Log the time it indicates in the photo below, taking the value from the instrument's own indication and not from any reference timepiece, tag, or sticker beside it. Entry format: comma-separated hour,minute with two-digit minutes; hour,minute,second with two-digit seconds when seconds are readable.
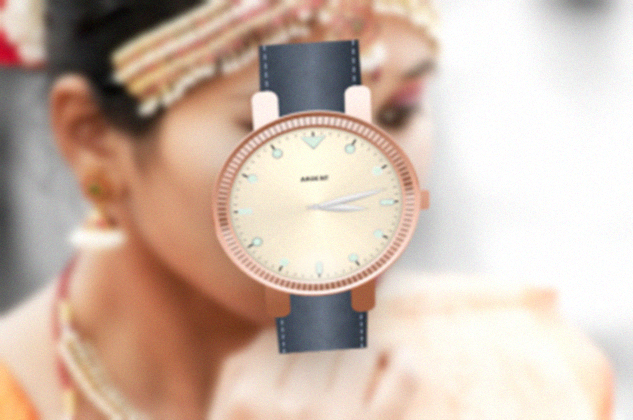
3,13
